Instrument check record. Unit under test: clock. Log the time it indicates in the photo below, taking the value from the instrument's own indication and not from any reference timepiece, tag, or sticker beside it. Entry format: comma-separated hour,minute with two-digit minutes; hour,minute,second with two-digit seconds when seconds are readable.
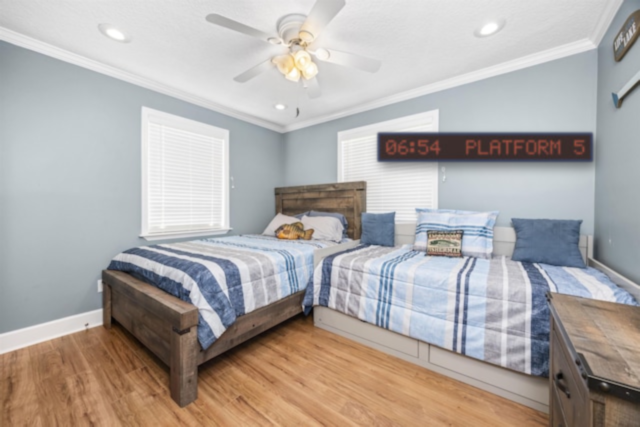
6,54
